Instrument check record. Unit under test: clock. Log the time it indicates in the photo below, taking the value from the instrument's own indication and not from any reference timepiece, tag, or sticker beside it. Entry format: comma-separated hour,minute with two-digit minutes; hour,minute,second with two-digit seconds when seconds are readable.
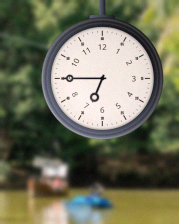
6,45
